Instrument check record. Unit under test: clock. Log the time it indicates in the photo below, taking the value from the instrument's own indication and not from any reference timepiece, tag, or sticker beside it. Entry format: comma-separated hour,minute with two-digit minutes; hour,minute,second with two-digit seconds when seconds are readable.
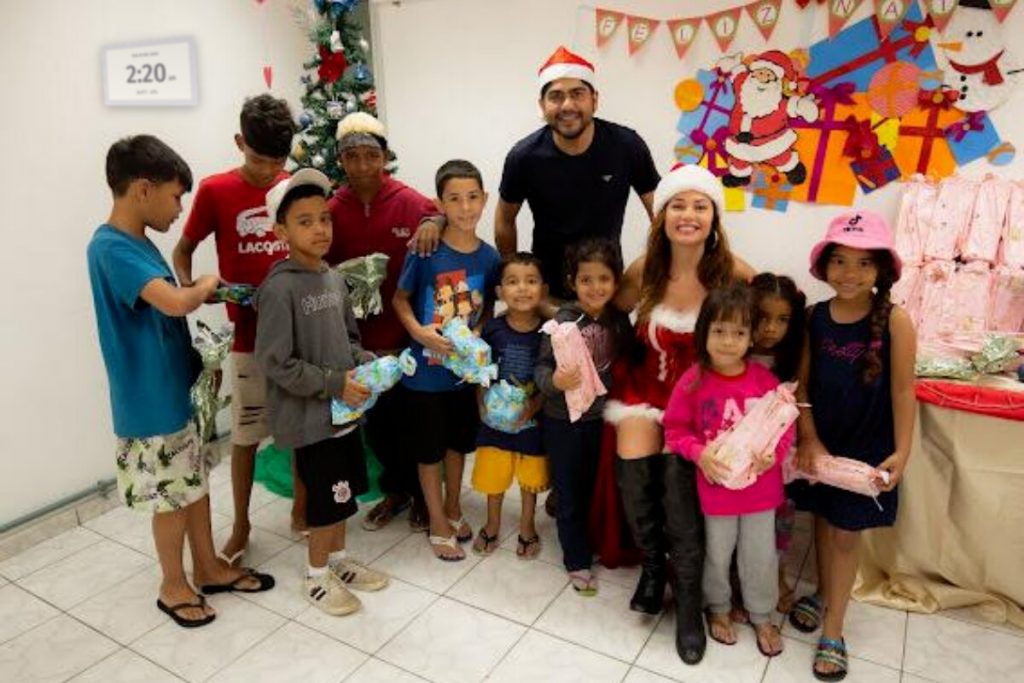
2,20
